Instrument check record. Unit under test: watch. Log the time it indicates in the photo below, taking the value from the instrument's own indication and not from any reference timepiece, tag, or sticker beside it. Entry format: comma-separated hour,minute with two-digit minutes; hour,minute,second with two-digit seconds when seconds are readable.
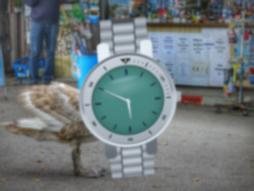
5,50
